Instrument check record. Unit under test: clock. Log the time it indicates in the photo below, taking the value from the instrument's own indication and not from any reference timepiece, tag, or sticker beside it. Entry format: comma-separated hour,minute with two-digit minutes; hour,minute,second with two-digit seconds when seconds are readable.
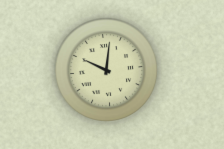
10,02
